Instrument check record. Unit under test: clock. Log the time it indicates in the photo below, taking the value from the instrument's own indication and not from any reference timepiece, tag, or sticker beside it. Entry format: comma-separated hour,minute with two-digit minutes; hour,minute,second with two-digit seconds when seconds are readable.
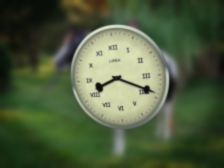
8,19
